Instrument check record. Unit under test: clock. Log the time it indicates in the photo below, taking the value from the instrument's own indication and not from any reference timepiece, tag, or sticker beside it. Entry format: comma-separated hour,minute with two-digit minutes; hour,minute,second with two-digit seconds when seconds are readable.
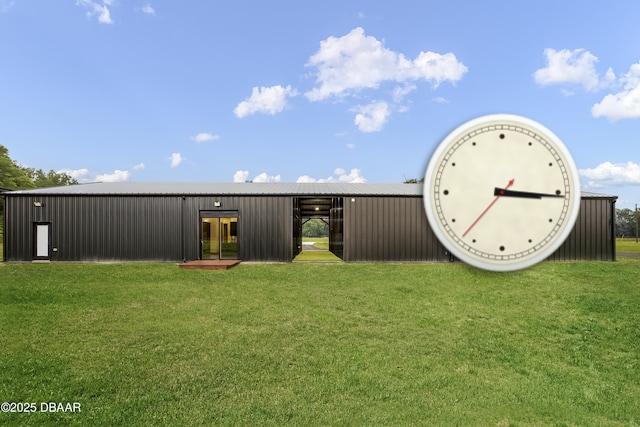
3,15,37
